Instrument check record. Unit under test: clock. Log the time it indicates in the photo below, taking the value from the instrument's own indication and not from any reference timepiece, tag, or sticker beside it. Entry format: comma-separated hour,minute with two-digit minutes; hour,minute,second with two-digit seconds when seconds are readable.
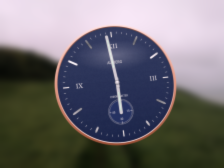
5,59
